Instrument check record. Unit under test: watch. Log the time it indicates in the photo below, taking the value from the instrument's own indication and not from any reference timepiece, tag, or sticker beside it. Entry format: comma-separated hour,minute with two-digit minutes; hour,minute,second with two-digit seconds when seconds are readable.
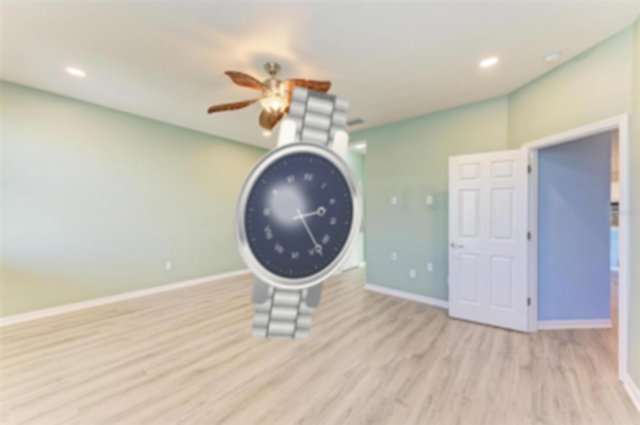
2,23
